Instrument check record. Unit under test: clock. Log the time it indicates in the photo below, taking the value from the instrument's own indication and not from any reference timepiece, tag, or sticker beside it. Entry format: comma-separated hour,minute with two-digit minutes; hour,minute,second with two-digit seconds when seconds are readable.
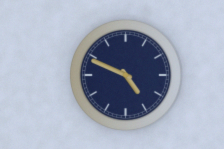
4,49
